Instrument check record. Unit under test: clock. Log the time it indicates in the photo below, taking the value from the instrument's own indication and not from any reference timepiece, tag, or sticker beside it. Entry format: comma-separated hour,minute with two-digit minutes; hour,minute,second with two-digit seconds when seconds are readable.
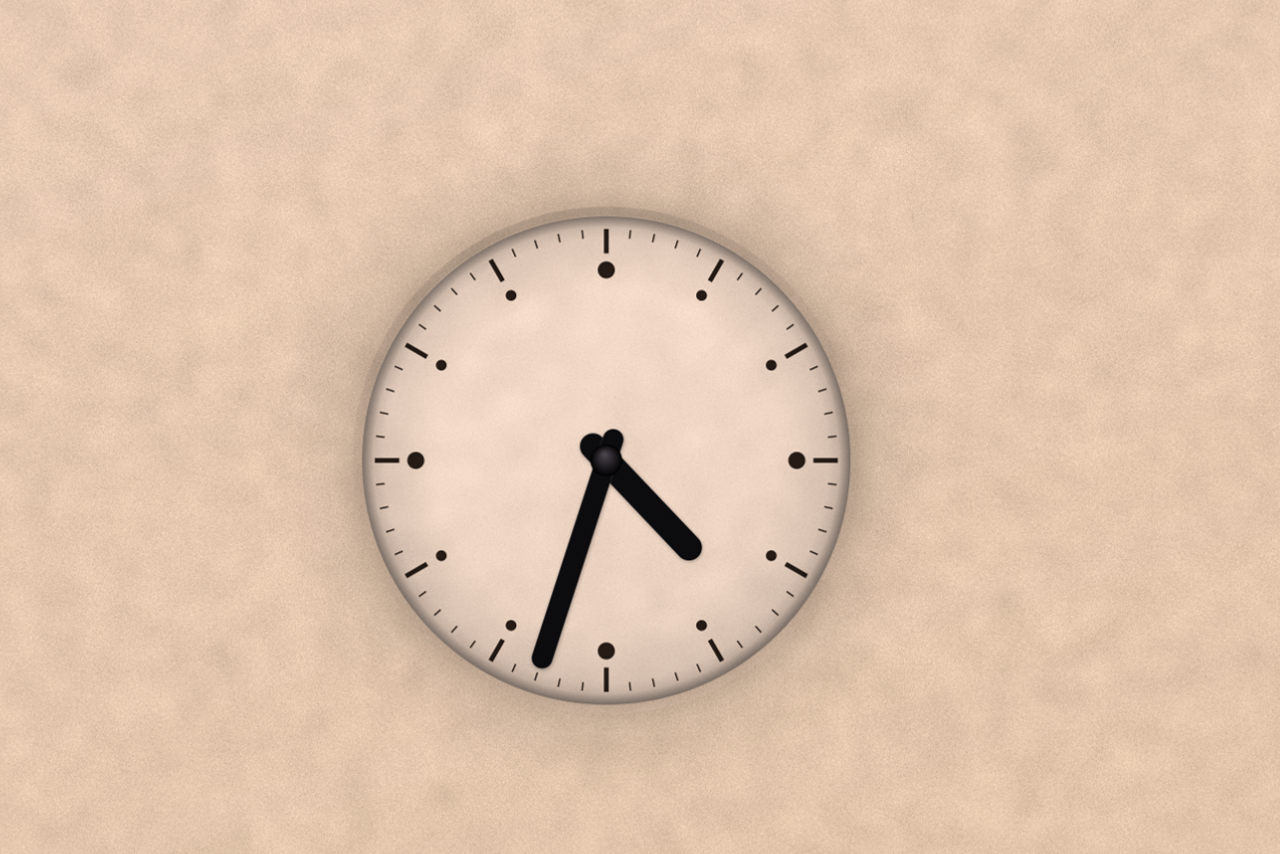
4,33
